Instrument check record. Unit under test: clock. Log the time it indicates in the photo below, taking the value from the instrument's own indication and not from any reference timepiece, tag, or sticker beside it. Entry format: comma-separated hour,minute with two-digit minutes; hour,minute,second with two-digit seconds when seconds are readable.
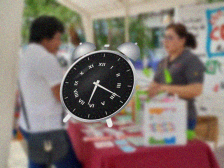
6,19
